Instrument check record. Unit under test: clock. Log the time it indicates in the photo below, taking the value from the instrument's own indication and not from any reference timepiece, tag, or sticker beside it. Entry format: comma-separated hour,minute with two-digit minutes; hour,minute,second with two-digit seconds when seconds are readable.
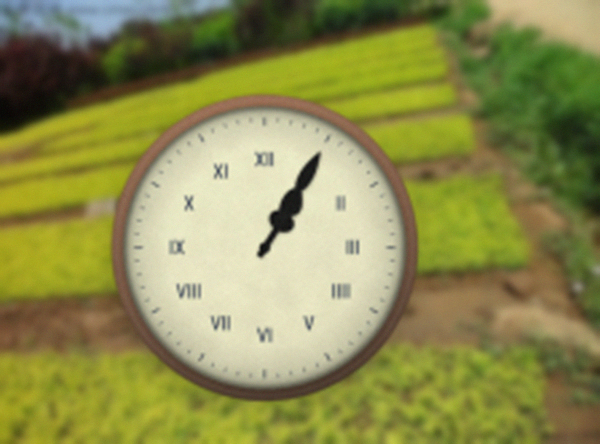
1,05
